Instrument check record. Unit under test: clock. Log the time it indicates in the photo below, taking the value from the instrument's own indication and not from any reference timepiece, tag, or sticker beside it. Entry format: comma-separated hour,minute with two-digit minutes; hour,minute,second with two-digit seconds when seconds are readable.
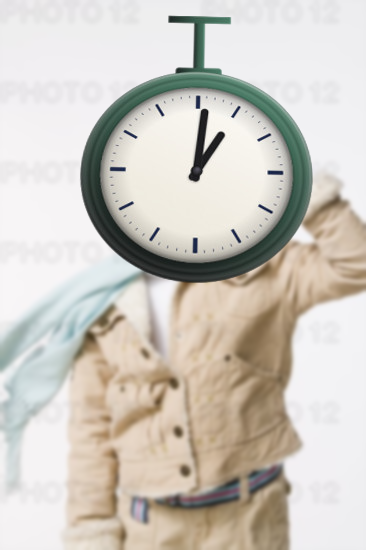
1,01
